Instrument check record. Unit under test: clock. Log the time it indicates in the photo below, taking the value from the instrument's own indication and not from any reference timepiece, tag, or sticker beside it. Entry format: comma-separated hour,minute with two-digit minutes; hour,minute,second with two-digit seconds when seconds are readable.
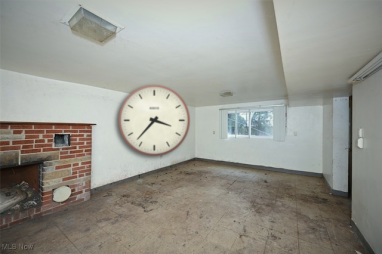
3,37
